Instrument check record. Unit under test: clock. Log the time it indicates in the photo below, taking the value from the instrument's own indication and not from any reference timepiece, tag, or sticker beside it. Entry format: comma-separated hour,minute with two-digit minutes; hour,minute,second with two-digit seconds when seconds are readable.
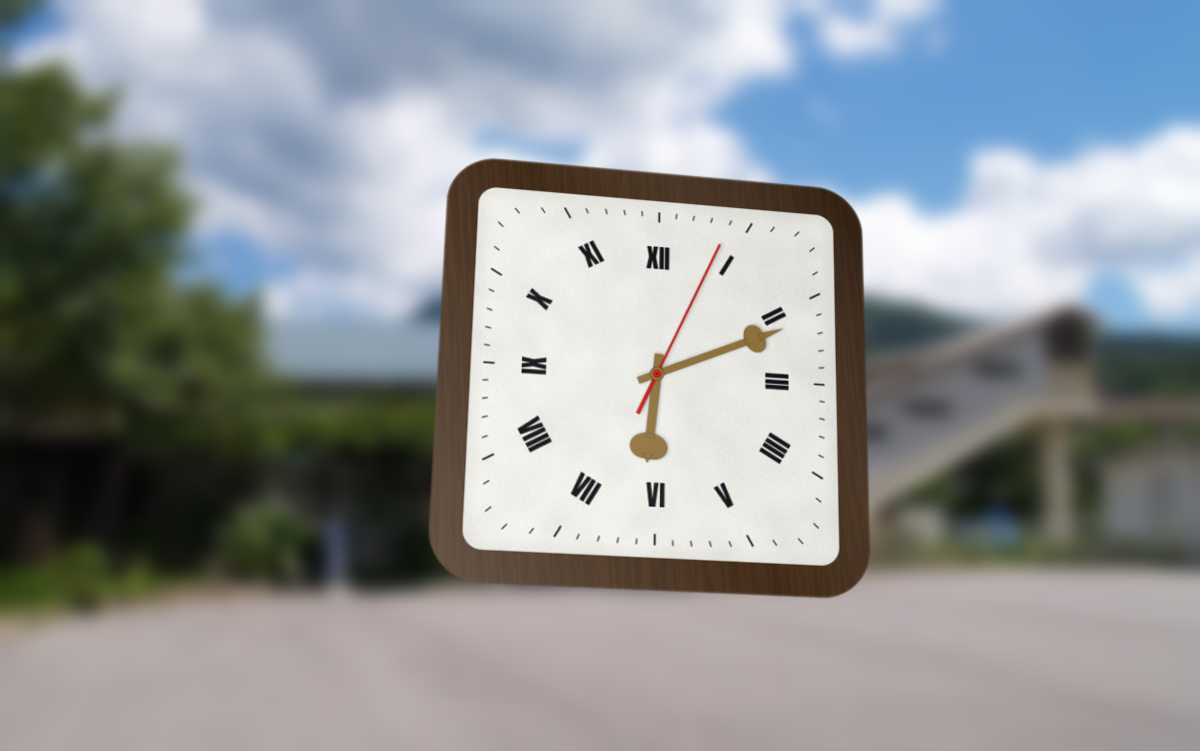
6,11,04
